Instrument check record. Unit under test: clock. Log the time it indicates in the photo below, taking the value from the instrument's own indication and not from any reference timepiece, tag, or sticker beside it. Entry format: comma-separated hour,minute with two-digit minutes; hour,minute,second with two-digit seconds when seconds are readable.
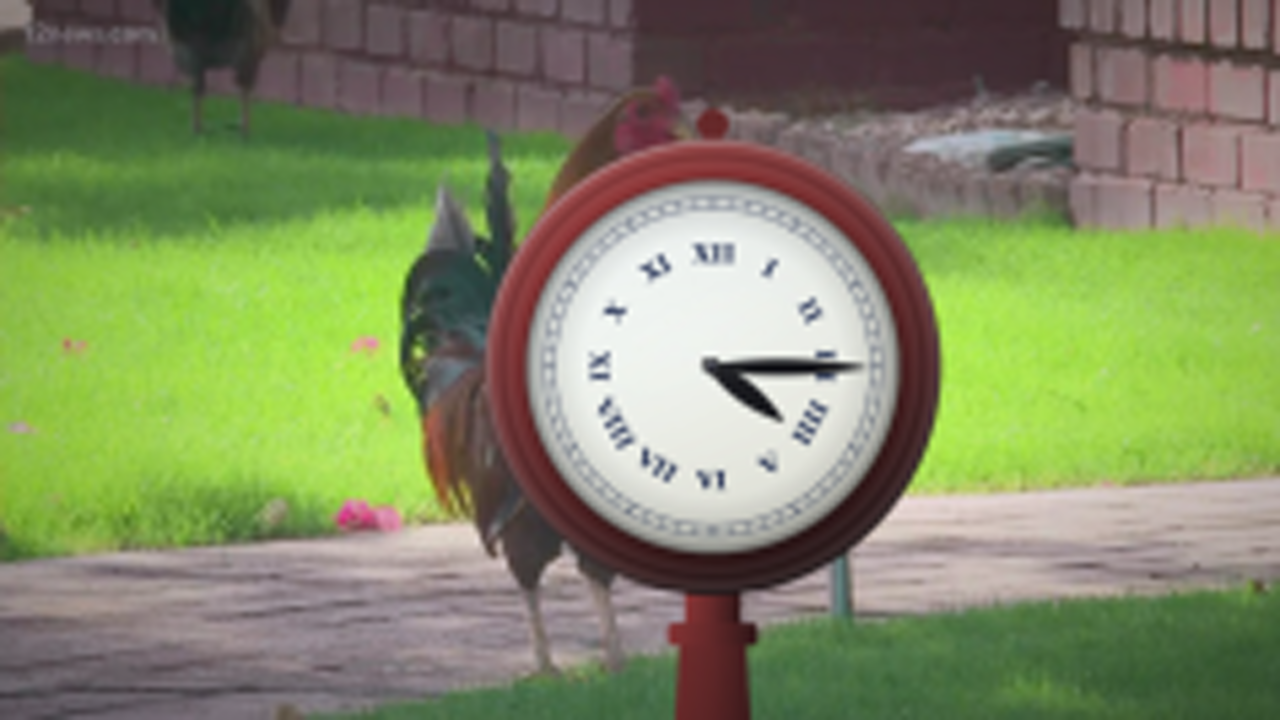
4,15
